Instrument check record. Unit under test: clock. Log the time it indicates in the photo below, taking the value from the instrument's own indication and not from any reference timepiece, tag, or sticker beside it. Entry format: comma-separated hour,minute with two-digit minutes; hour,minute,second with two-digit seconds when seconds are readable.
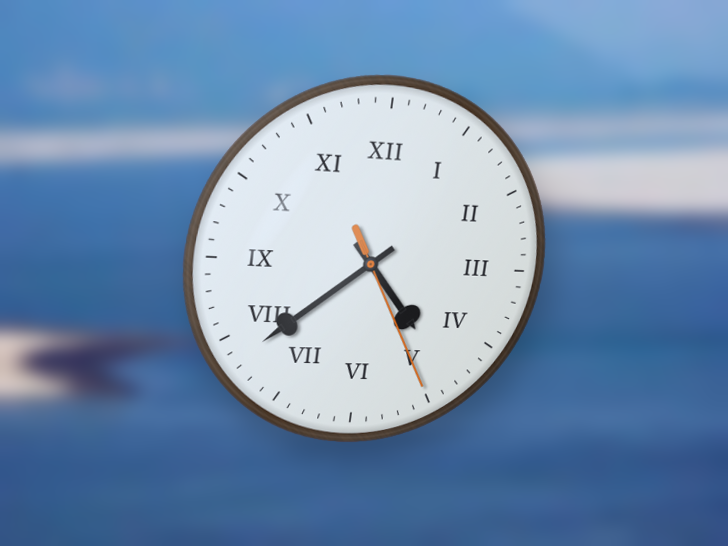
4,38,25
